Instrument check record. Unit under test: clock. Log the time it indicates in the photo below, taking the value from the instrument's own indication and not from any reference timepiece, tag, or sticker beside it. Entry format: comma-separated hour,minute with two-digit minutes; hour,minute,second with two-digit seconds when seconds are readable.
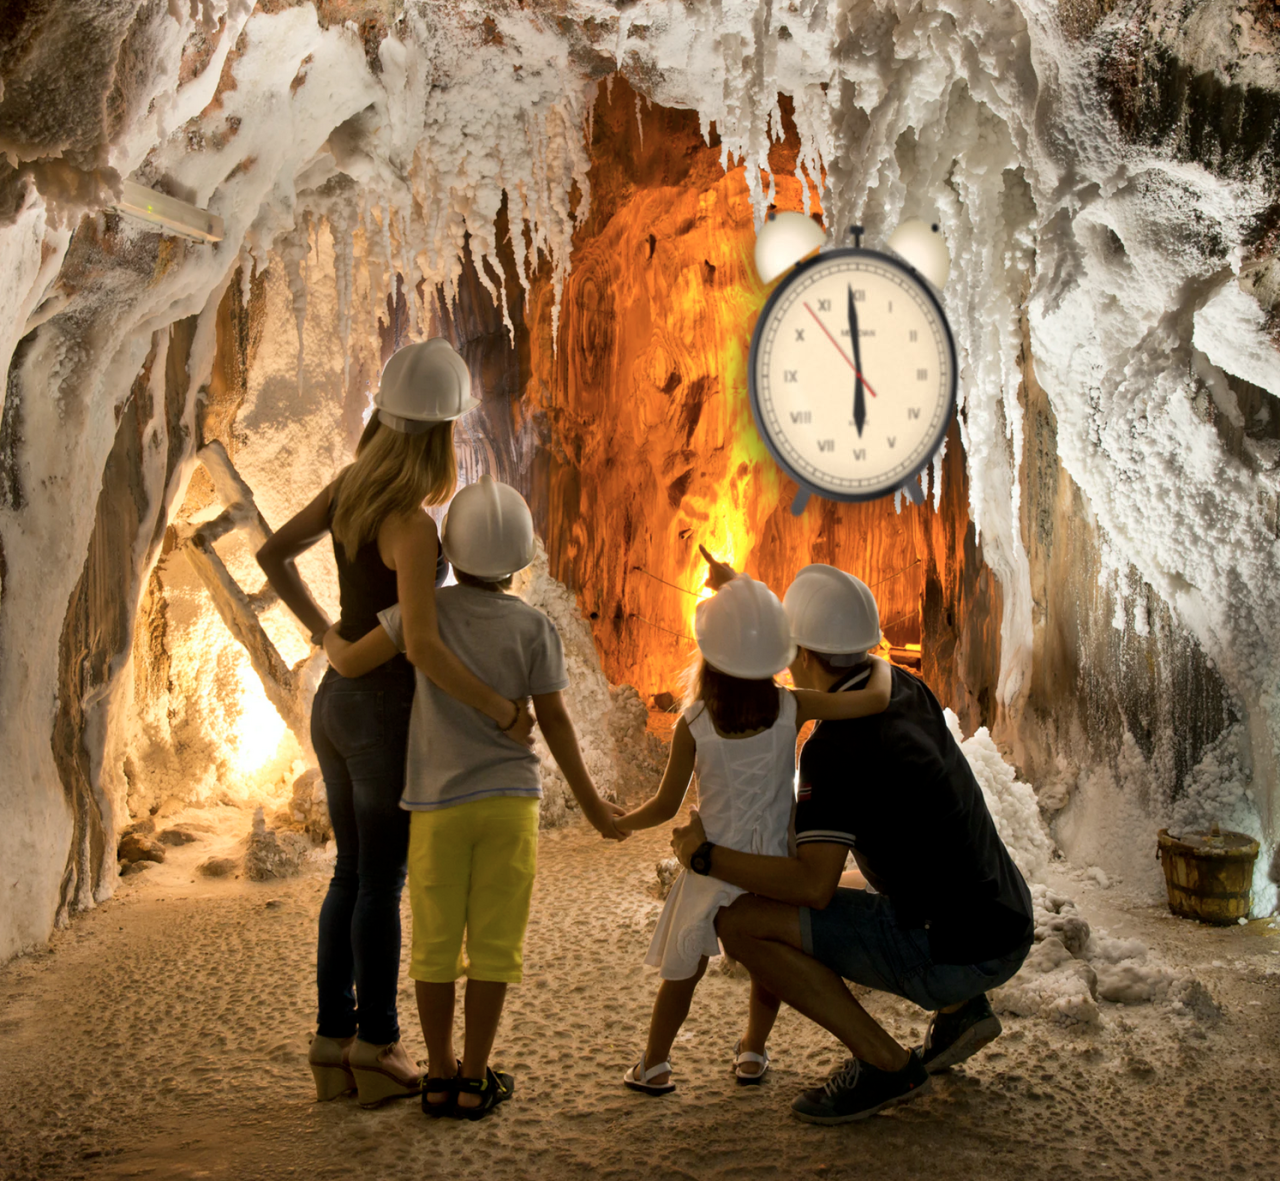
5,58,53
